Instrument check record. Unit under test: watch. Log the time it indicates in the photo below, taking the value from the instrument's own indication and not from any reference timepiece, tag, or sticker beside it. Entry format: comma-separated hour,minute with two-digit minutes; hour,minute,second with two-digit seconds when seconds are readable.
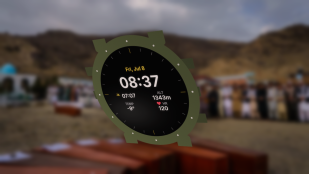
8,37
